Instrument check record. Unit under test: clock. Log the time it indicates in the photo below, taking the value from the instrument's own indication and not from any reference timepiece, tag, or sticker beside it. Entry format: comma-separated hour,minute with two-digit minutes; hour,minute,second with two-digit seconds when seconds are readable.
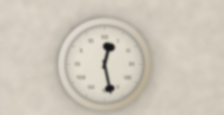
12,28
